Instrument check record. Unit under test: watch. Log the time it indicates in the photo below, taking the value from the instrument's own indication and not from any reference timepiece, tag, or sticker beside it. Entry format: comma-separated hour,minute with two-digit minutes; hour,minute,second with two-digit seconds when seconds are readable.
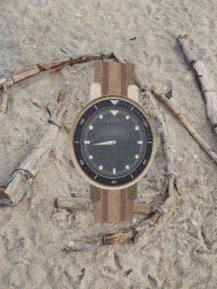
8,44
